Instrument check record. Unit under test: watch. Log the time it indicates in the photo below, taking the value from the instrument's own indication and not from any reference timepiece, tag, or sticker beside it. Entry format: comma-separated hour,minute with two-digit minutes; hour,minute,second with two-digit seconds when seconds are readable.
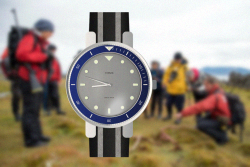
8,48
